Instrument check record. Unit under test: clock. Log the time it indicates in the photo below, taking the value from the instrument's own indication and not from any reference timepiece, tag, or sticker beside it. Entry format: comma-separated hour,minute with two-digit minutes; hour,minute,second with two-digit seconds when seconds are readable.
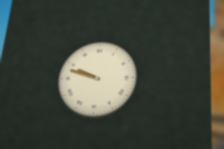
9,48
